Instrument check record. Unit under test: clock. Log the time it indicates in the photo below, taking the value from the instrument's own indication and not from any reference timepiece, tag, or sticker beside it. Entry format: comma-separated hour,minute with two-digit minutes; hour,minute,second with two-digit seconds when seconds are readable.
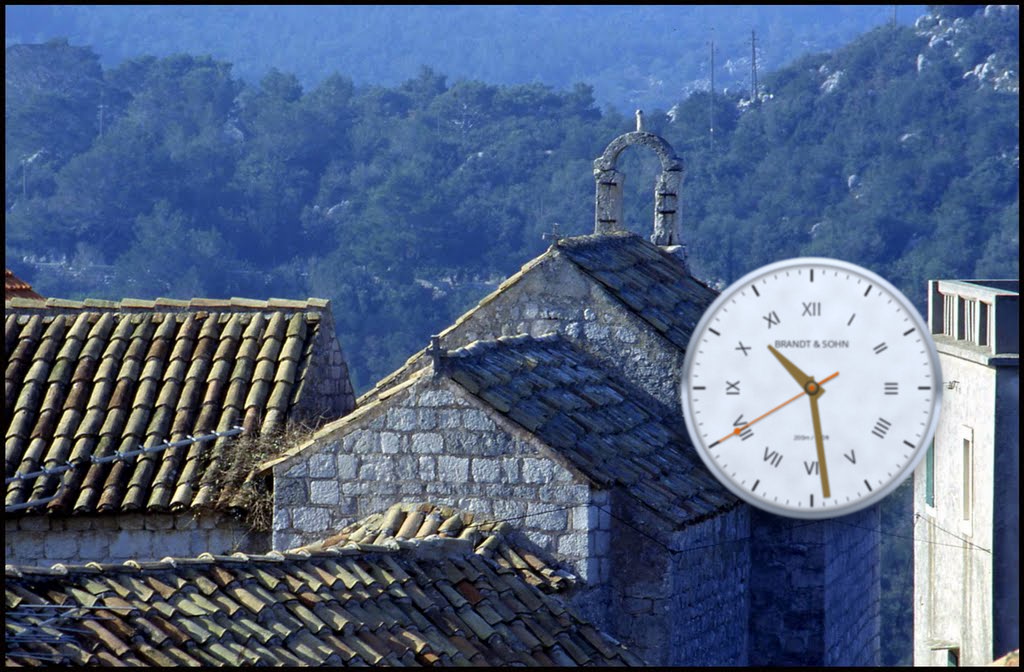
10,28,40
